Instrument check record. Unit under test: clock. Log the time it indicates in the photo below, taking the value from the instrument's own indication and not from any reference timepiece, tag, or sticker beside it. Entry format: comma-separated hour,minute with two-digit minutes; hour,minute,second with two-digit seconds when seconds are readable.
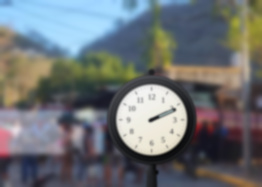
2,11
